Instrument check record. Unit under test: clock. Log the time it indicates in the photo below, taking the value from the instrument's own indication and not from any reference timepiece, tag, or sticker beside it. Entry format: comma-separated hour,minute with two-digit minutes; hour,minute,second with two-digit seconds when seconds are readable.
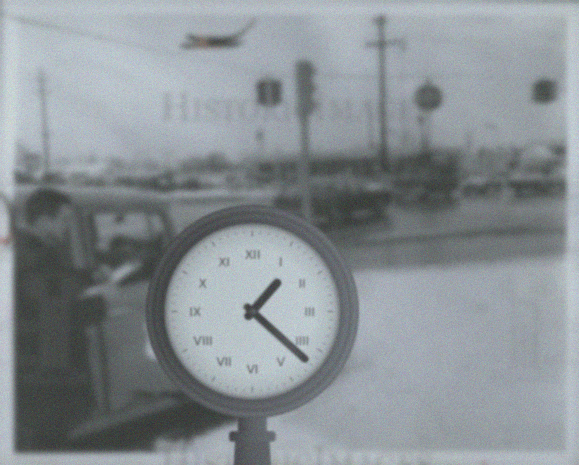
1,22
